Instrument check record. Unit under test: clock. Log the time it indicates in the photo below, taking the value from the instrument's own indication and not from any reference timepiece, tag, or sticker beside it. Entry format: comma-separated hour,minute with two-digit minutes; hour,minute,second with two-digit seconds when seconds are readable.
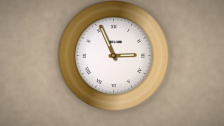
2,56
